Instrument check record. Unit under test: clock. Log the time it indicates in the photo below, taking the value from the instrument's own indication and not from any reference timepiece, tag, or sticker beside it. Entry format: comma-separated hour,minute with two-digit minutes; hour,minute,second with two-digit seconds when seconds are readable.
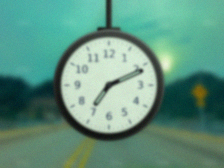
7,11
